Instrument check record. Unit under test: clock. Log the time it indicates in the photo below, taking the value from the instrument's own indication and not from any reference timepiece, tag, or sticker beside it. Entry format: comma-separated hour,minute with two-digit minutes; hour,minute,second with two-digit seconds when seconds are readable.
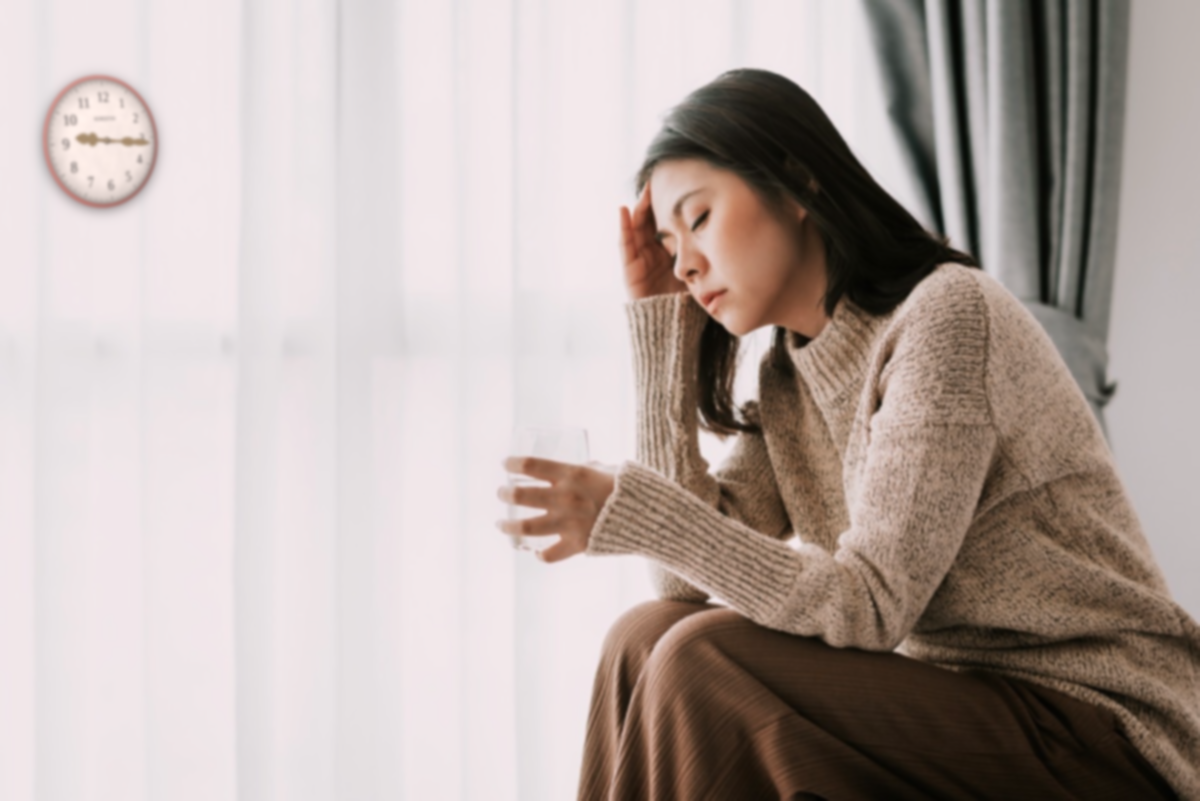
9,16
